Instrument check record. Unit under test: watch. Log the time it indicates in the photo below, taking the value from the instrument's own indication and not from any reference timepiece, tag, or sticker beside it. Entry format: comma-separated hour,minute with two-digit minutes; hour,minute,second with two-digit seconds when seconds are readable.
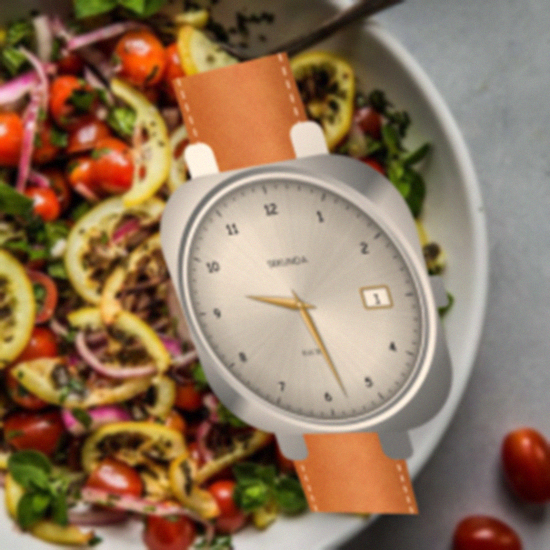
9,28
